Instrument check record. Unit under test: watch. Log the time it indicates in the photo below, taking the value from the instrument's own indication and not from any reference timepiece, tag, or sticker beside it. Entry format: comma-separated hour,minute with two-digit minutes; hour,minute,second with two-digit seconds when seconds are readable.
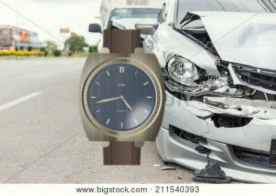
4,43
